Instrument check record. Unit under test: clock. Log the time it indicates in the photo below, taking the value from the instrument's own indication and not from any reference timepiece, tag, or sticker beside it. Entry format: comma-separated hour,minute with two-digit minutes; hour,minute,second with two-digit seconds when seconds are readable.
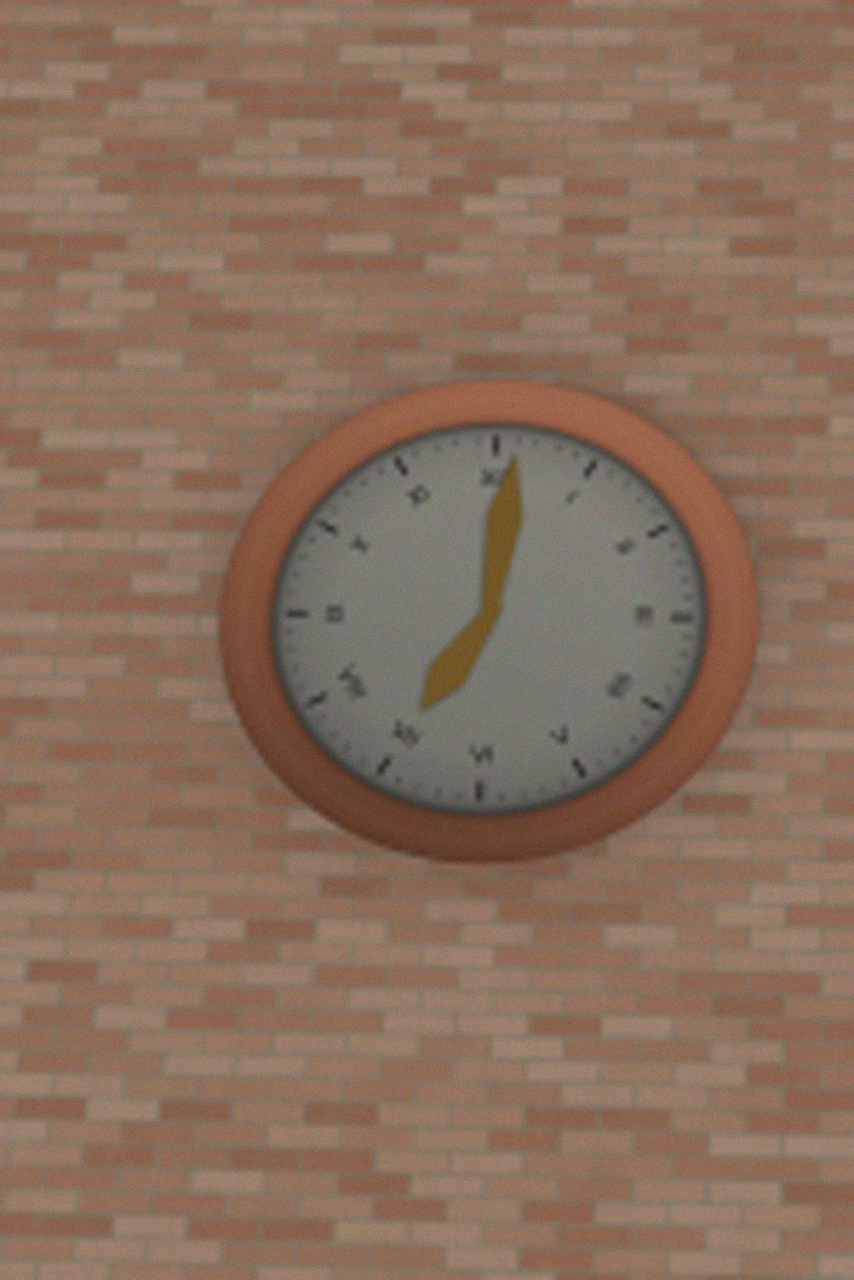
7,01
